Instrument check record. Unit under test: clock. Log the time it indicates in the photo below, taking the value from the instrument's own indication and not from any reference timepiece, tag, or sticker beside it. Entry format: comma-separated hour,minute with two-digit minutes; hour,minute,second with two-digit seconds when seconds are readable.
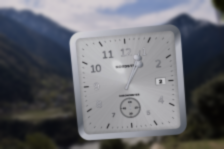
1,04
